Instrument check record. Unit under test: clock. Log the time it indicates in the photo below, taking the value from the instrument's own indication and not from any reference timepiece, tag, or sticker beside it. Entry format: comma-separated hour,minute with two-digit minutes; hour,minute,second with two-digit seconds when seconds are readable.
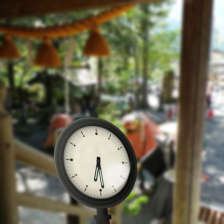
6,29
